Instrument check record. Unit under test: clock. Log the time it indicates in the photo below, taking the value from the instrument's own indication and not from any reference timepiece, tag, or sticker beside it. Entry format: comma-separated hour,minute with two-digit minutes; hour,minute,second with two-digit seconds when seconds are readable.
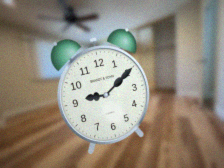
9,10
